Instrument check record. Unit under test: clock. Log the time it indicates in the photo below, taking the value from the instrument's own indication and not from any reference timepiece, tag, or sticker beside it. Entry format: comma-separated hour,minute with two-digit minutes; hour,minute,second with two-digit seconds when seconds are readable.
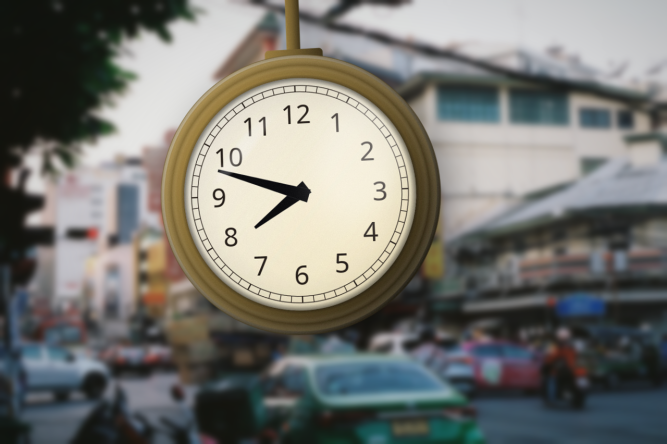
7,48
